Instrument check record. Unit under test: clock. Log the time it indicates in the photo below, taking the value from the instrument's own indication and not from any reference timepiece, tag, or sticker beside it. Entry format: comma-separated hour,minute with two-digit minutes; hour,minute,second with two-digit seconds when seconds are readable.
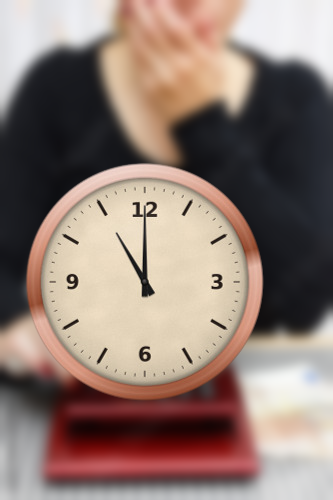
11,00
